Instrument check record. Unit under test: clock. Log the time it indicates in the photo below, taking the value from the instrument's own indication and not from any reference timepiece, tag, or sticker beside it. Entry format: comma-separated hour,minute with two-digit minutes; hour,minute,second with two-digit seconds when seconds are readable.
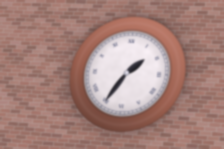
1,35
